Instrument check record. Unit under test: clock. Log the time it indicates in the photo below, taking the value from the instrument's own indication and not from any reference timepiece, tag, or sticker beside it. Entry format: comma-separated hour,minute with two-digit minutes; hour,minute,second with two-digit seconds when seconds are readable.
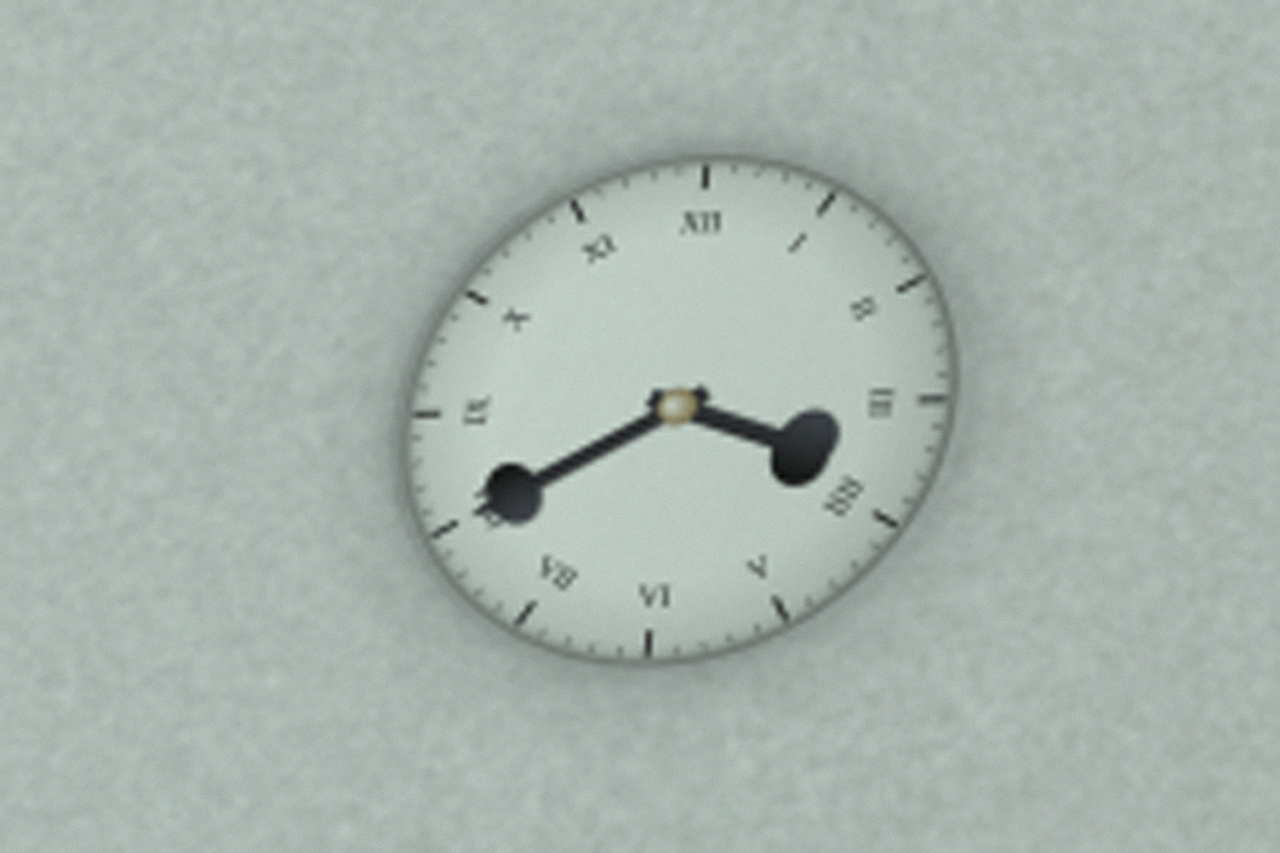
3,40
